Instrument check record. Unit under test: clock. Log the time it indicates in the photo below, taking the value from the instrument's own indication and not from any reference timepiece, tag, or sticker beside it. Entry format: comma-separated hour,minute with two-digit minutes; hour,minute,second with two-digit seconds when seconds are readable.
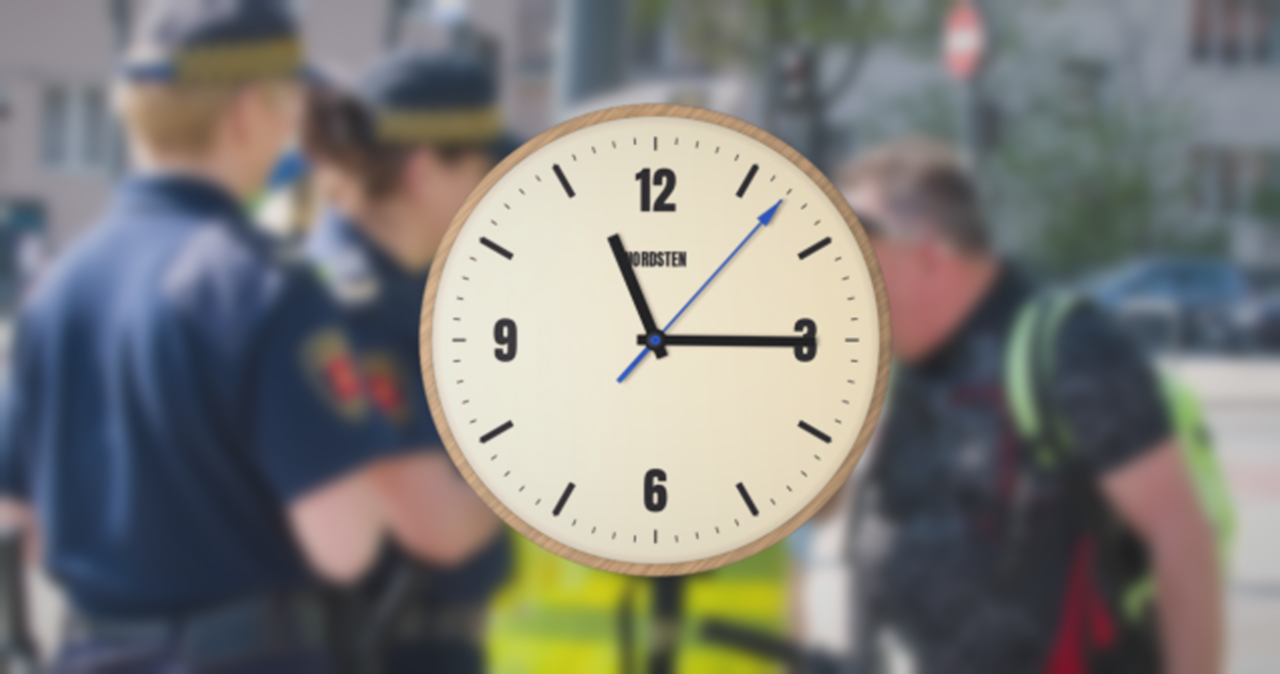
11,15,07
